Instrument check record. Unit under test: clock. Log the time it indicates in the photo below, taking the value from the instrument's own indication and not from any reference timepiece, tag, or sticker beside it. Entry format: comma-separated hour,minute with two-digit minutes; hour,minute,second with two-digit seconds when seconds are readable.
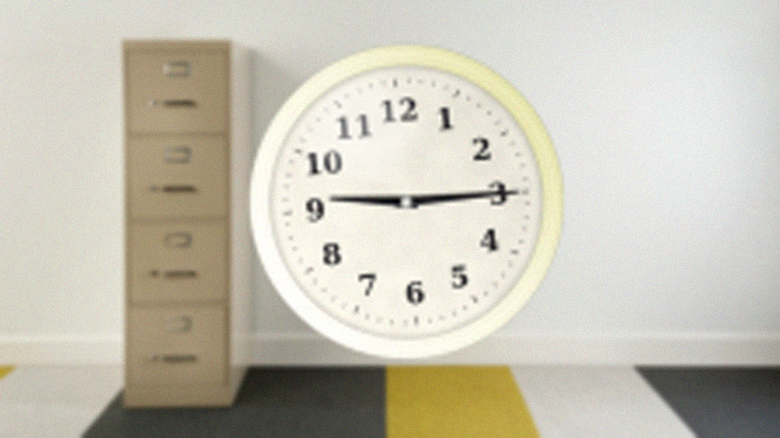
9,15
